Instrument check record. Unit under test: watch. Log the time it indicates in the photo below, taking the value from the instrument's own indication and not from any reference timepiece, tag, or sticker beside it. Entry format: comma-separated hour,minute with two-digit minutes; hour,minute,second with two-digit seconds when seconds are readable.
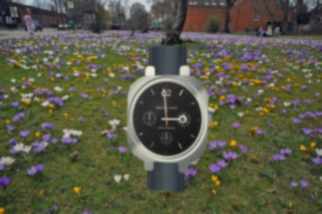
2,59
